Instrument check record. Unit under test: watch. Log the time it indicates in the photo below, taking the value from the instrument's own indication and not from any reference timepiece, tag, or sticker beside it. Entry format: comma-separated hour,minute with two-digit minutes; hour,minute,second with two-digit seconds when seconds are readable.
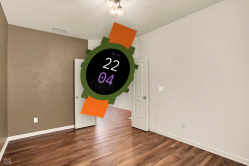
22,04
